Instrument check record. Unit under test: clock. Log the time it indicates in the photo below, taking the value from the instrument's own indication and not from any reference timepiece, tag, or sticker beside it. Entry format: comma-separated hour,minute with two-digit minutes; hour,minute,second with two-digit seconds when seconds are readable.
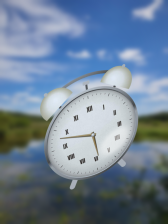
5,48
